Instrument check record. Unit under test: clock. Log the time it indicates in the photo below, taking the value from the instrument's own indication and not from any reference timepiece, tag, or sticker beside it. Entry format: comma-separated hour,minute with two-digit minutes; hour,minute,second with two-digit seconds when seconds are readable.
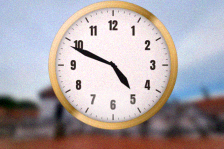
4,49
